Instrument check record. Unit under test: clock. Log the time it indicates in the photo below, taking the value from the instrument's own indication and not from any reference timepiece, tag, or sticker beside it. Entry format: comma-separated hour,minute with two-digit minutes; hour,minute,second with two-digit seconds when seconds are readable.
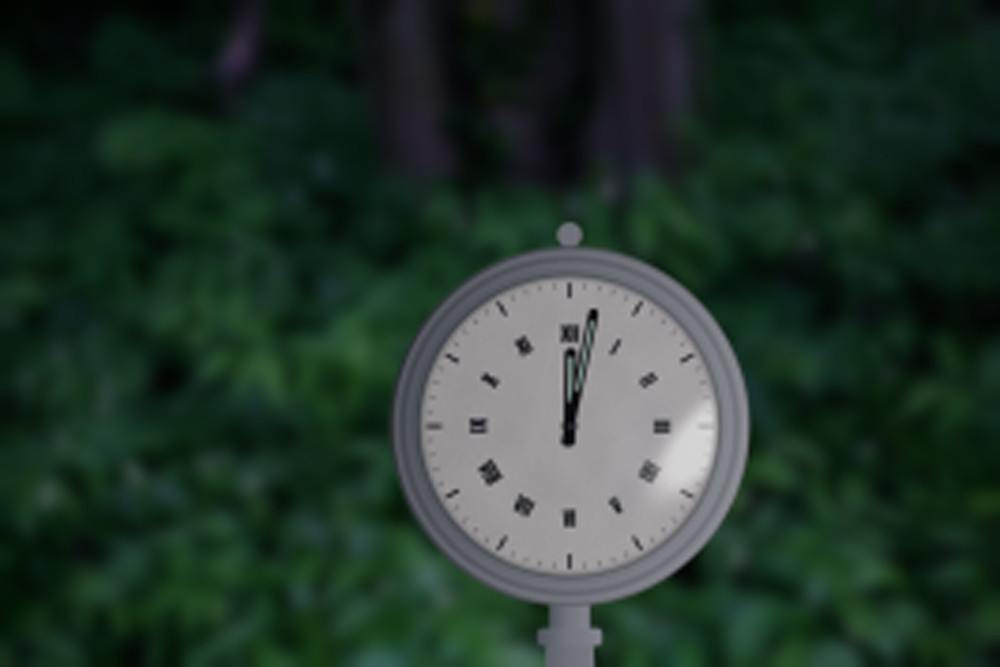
12,02
